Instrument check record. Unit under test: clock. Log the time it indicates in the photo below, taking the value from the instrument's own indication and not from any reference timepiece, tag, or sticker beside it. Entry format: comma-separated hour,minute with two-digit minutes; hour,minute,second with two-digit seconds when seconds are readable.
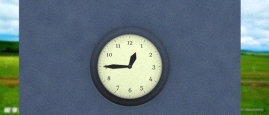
12,45
